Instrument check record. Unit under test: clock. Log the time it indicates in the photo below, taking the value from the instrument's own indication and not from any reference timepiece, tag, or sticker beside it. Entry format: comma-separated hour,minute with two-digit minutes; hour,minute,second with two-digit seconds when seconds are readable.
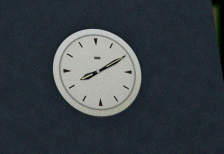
8,10
